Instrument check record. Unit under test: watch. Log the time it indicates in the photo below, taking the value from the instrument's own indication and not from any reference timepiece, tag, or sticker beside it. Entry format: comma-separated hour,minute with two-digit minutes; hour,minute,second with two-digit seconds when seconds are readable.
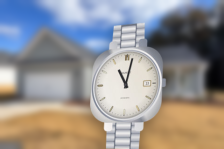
11,02
